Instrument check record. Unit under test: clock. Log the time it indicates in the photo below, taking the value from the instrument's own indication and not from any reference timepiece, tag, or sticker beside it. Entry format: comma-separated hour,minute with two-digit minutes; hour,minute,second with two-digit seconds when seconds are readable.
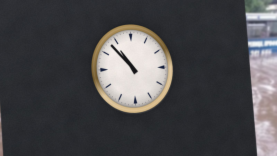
10,53
